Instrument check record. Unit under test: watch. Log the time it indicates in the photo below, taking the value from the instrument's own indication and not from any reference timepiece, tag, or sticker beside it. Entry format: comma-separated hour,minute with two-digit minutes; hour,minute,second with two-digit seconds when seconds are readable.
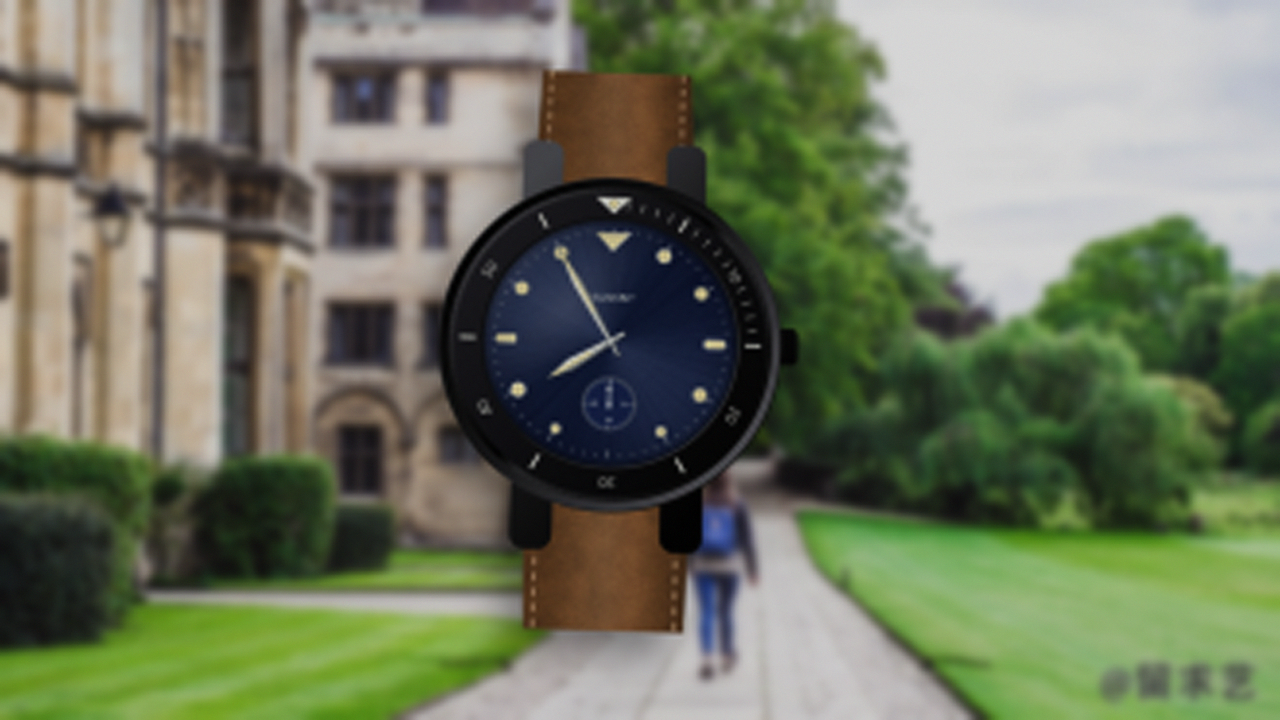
7,55
